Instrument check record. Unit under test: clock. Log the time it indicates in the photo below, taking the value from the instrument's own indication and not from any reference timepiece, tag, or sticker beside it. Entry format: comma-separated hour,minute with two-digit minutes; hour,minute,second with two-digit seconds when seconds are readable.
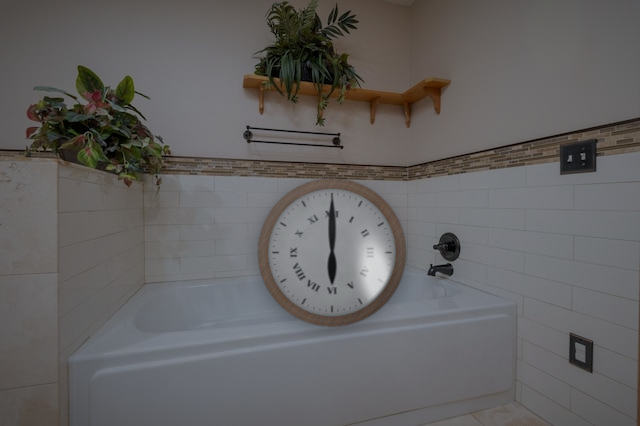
6,00
